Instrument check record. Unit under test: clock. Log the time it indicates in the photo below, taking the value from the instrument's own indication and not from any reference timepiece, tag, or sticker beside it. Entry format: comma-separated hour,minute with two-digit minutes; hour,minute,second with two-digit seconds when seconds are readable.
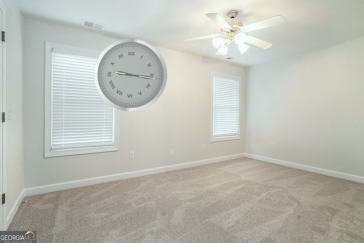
9,16
